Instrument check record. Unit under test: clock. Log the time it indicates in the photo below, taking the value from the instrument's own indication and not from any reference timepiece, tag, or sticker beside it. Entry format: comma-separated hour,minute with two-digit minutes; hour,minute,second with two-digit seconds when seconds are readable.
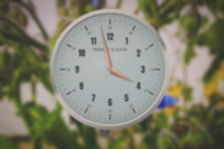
3,58
